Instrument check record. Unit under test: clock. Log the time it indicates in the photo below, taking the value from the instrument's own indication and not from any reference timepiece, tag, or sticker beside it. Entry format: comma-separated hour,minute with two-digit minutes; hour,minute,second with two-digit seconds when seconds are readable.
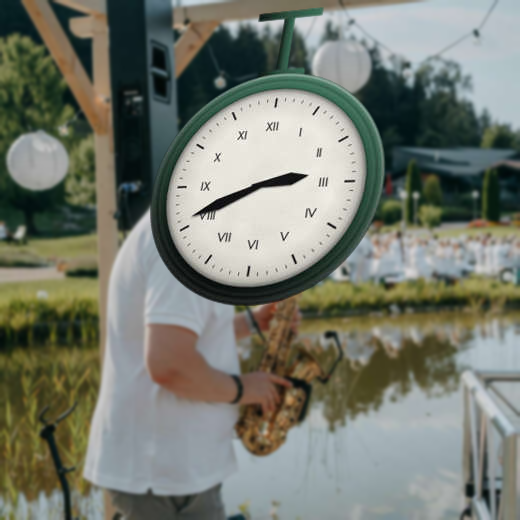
2,41
